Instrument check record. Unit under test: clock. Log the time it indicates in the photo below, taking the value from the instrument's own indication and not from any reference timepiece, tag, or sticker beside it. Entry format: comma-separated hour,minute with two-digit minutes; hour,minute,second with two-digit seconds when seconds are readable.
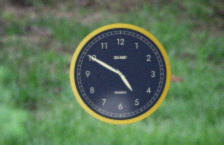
4,50
